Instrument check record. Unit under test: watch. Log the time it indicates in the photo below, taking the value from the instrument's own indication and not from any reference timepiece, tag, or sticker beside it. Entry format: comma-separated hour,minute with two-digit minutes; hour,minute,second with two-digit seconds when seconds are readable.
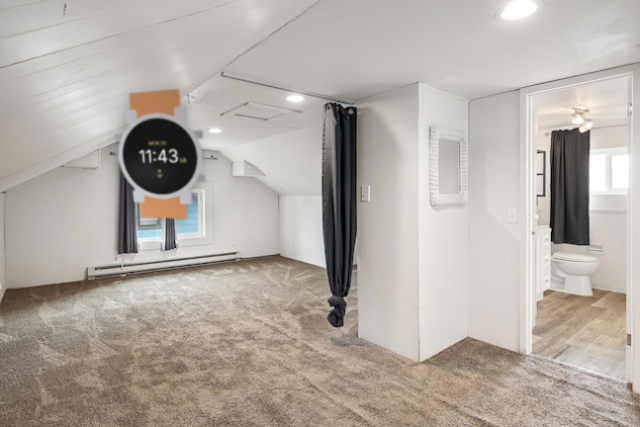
11,43
